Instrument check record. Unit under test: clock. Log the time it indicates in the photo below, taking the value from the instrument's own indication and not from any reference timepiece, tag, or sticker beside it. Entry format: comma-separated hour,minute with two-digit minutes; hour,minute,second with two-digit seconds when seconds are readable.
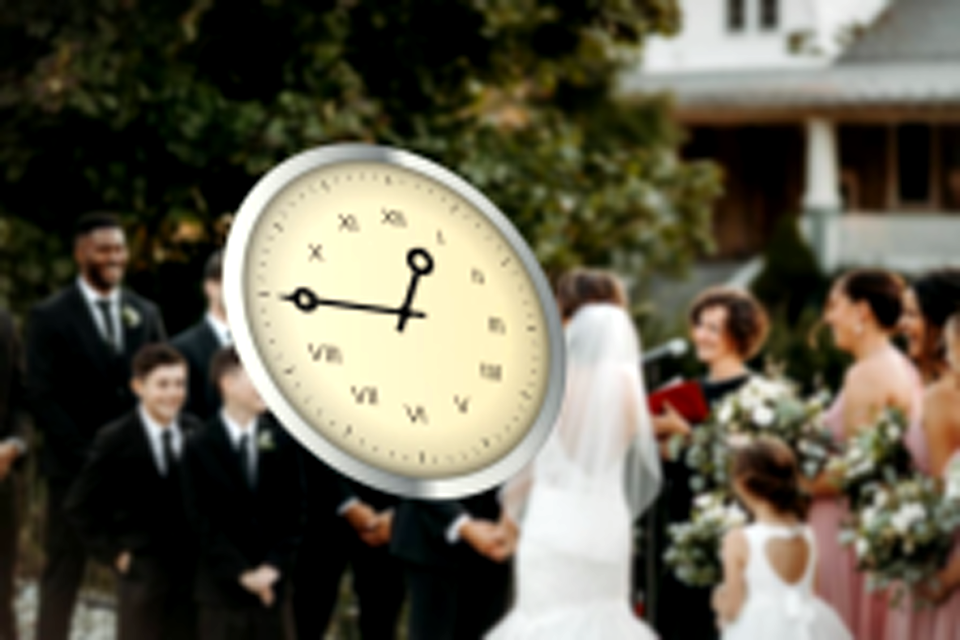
12,45
